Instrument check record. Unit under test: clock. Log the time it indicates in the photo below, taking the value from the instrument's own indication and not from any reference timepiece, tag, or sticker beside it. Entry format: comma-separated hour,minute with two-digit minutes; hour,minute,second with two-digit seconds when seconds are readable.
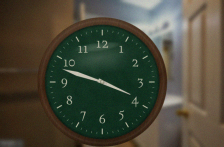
3,48
